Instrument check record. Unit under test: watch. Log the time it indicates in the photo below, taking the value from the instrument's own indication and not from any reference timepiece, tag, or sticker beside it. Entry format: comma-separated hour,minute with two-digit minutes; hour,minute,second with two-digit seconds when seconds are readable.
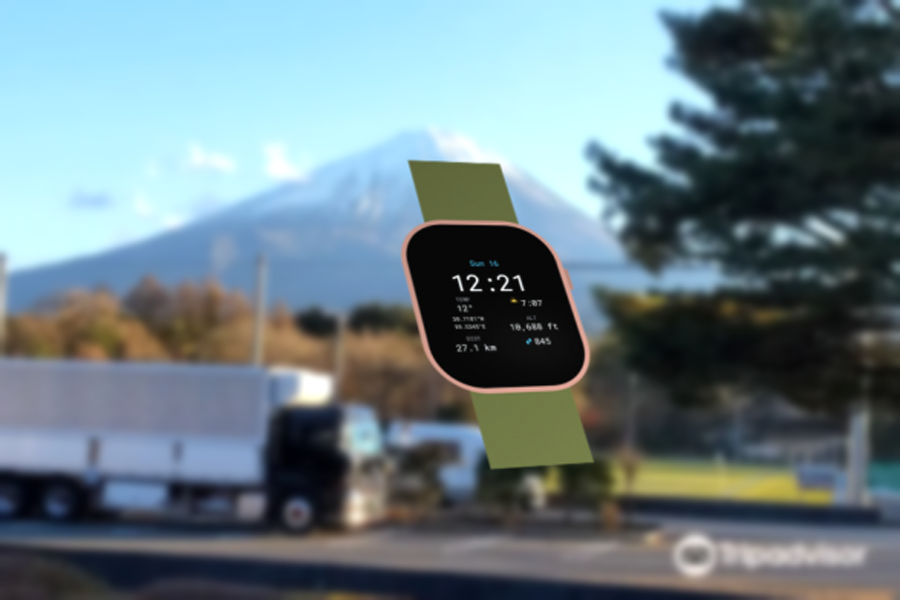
12,21
